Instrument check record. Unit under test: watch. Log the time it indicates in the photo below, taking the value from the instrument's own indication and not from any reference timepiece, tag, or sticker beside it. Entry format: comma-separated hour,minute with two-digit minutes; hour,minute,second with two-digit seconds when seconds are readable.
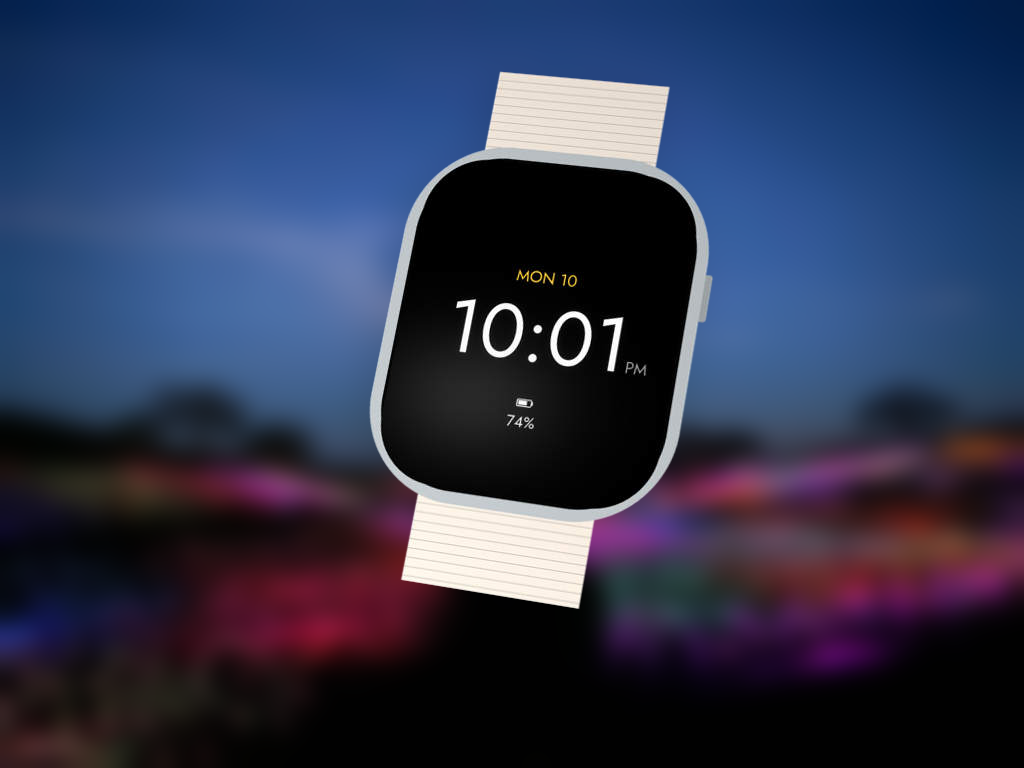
10,01
